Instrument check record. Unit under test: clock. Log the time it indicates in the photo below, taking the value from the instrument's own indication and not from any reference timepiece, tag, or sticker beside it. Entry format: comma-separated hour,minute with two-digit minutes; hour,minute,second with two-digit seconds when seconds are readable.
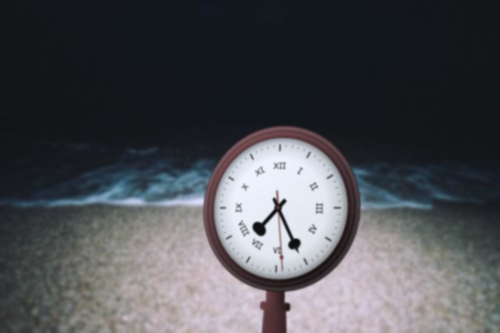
7,25,29
